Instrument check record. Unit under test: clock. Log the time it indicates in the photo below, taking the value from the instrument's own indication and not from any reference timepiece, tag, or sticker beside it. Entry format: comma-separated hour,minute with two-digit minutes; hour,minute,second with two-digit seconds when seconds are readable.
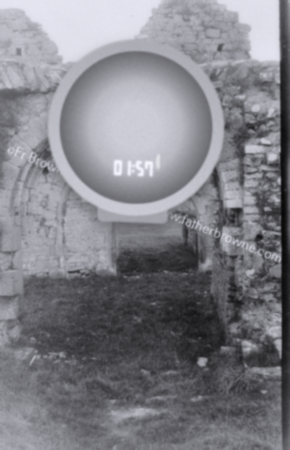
1,57
